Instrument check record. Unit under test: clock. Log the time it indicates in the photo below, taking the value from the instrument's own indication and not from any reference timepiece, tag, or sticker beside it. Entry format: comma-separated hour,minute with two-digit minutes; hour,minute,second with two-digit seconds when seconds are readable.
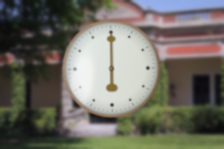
6,00
